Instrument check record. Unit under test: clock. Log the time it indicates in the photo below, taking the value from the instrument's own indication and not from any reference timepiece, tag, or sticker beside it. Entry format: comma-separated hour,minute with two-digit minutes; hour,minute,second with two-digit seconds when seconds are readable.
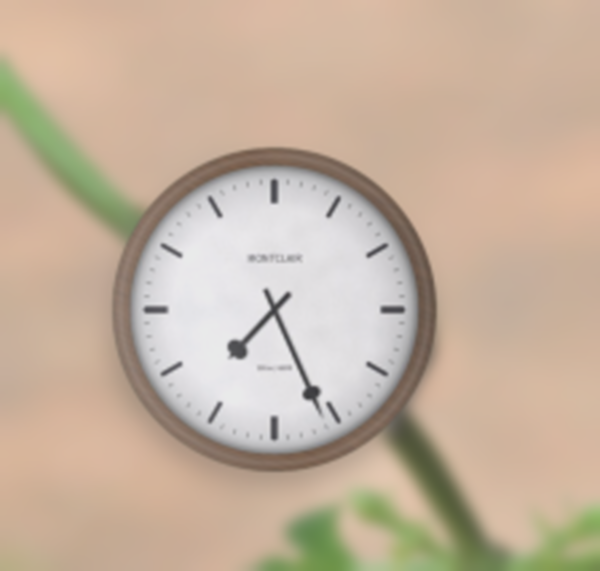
7,26
